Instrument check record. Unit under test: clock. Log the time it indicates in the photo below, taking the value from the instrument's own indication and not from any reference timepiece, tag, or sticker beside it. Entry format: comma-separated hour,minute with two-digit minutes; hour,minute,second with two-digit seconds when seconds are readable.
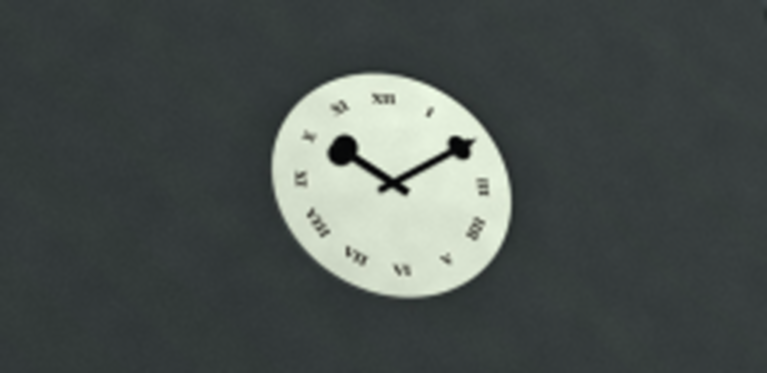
10,10
